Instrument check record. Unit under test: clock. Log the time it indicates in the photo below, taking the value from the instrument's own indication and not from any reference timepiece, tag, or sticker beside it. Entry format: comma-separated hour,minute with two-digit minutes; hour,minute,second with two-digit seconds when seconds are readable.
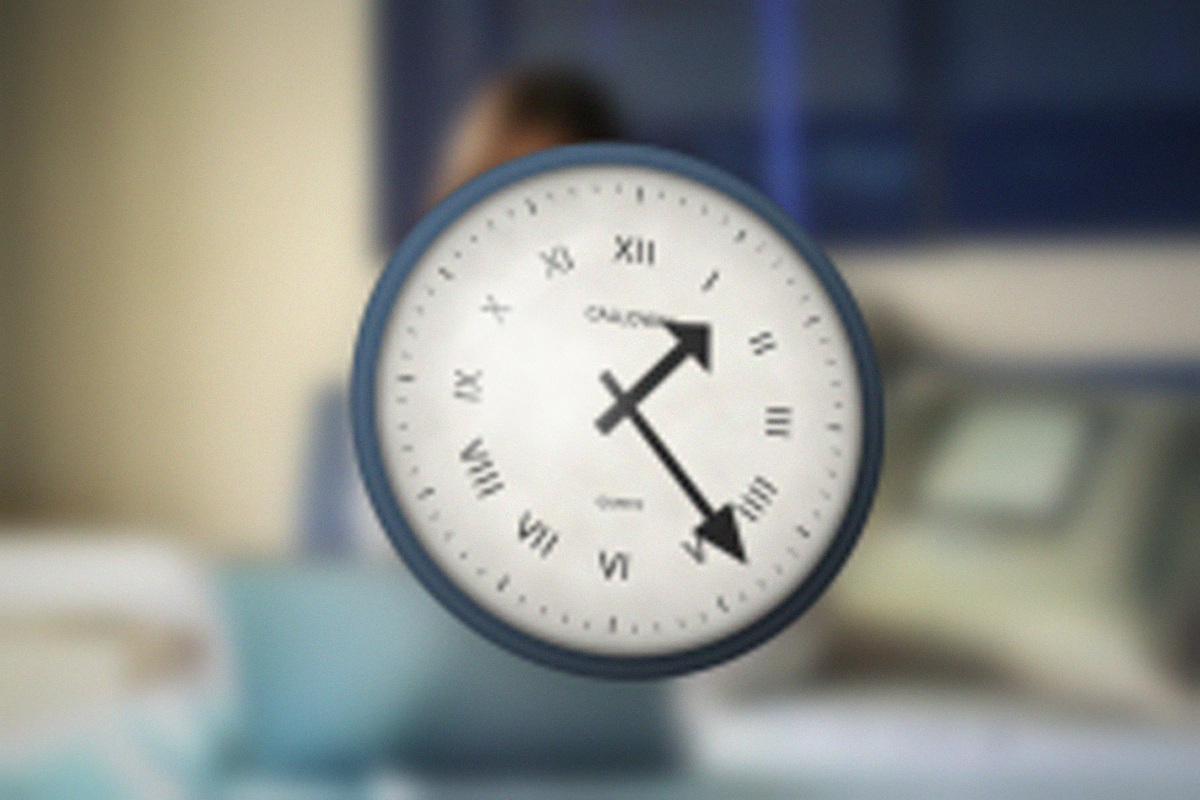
1,23
